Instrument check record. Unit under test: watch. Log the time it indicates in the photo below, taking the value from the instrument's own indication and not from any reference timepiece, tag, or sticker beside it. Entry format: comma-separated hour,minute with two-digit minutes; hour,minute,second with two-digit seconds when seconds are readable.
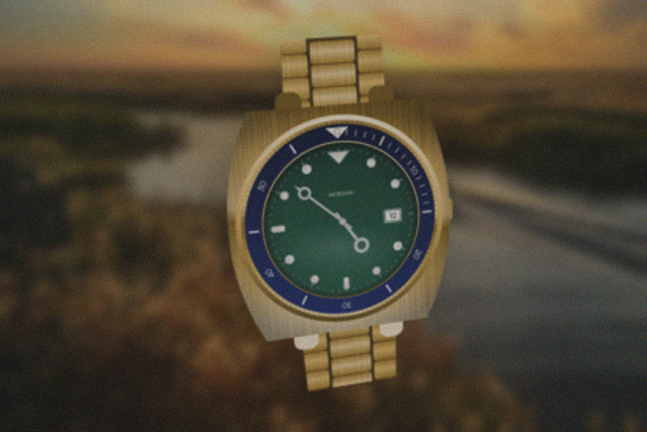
4,52
